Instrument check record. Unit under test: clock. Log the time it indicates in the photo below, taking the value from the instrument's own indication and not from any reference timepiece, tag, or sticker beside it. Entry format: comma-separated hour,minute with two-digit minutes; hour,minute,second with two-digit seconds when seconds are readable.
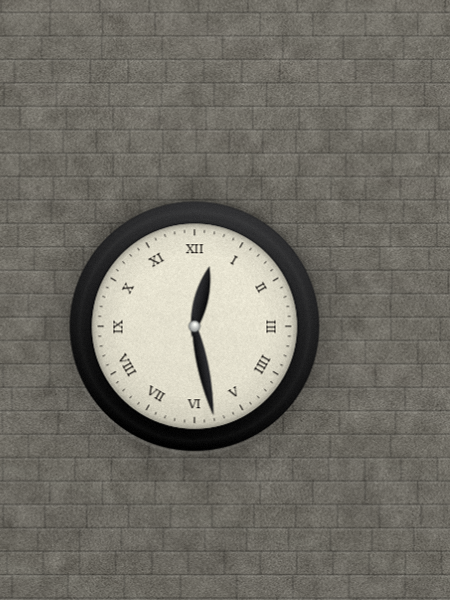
12,28
